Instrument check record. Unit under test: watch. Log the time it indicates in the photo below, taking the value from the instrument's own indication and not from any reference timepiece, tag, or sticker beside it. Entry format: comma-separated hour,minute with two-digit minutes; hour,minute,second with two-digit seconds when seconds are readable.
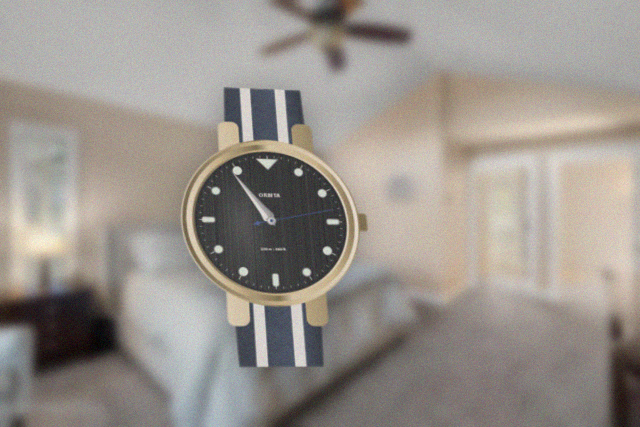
10,54,13
